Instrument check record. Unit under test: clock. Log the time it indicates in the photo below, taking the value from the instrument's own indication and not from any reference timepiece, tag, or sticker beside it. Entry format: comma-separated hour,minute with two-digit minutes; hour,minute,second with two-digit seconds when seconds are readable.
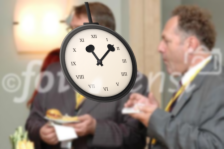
11,08
